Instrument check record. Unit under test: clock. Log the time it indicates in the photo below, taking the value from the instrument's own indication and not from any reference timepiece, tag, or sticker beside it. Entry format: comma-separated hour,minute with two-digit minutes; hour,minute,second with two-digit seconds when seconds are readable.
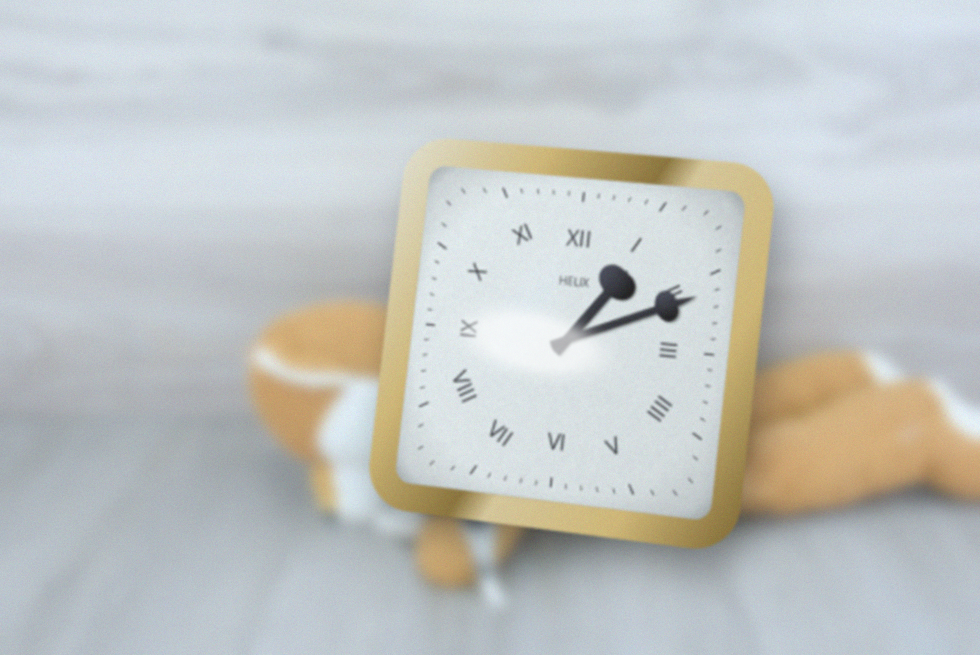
1,11
